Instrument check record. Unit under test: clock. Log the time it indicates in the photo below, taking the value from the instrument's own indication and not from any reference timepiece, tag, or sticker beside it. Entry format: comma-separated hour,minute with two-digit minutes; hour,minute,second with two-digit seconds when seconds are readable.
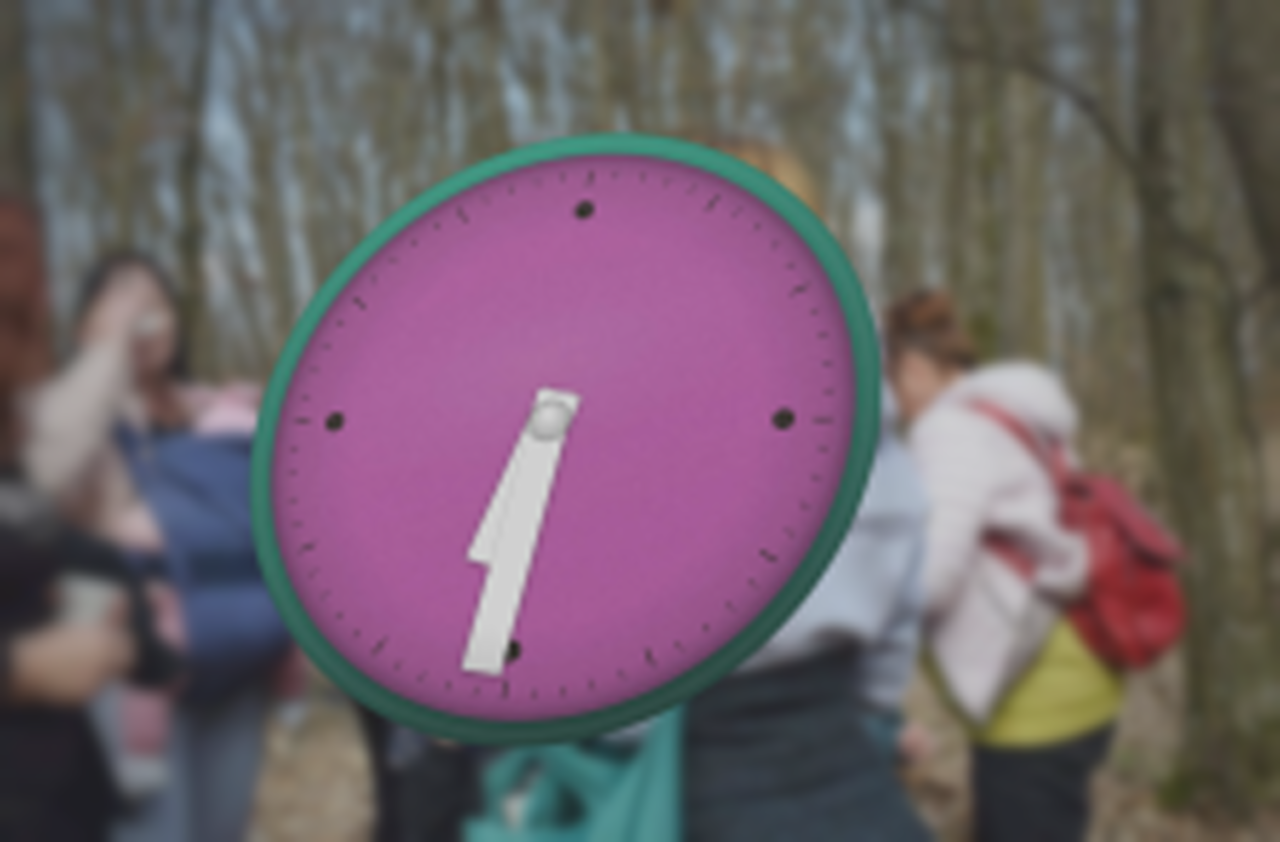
6,31
